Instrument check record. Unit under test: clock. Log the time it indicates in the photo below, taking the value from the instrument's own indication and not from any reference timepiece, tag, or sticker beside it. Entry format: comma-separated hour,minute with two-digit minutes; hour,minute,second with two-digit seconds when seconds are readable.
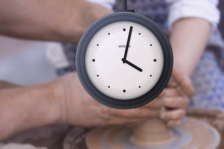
4,02
